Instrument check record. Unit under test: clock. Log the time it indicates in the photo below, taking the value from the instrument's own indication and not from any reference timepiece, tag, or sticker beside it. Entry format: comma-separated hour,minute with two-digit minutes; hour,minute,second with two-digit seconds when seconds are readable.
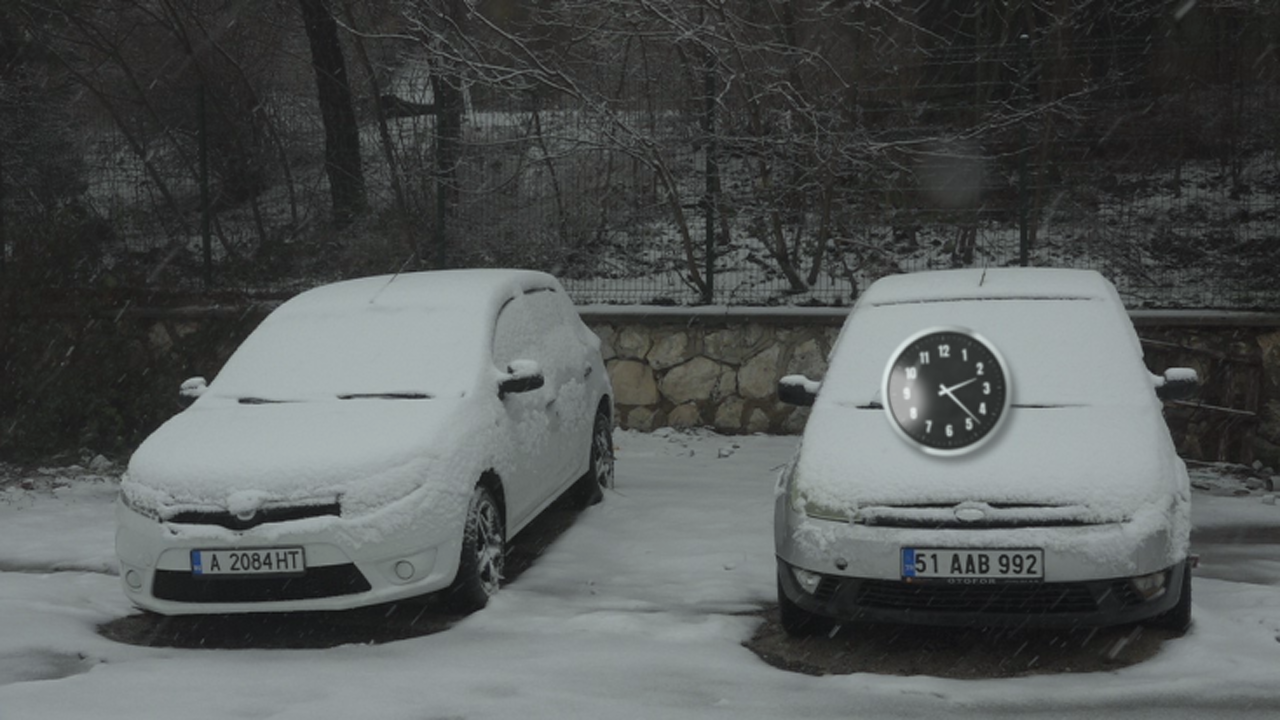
2,23
